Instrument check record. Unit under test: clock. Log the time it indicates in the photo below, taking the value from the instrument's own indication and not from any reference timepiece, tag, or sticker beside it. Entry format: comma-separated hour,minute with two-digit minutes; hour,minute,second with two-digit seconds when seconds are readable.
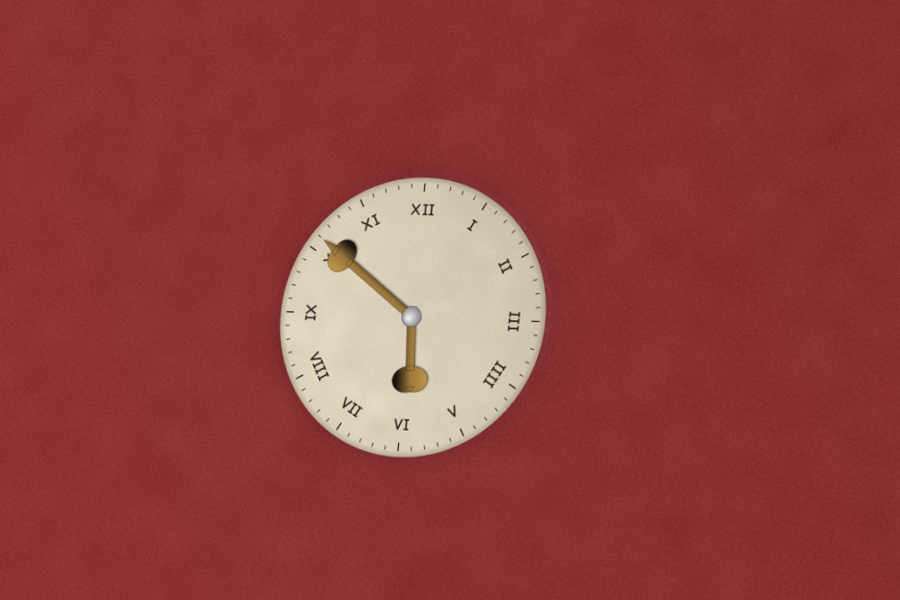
5,51
